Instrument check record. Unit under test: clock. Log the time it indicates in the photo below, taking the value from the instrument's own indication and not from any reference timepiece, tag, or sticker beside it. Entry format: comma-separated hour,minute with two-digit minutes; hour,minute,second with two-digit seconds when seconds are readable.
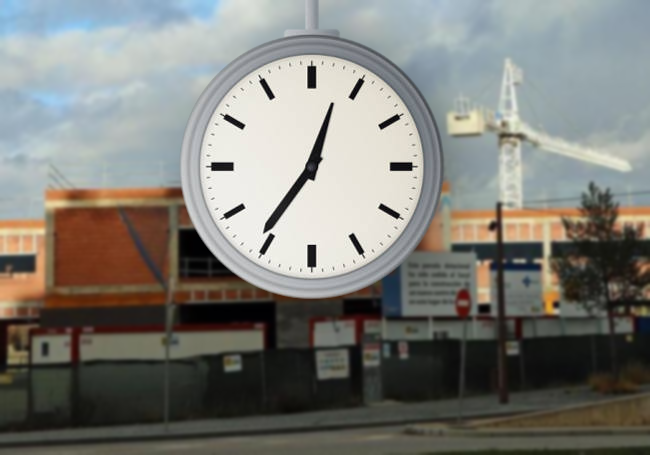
12,36
